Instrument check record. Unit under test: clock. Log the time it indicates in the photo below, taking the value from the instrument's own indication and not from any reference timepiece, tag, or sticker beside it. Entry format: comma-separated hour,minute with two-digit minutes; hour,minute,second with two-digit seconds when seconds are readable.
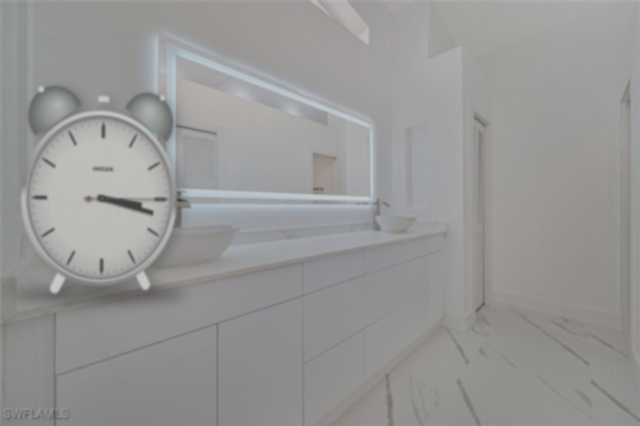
3,17,15
